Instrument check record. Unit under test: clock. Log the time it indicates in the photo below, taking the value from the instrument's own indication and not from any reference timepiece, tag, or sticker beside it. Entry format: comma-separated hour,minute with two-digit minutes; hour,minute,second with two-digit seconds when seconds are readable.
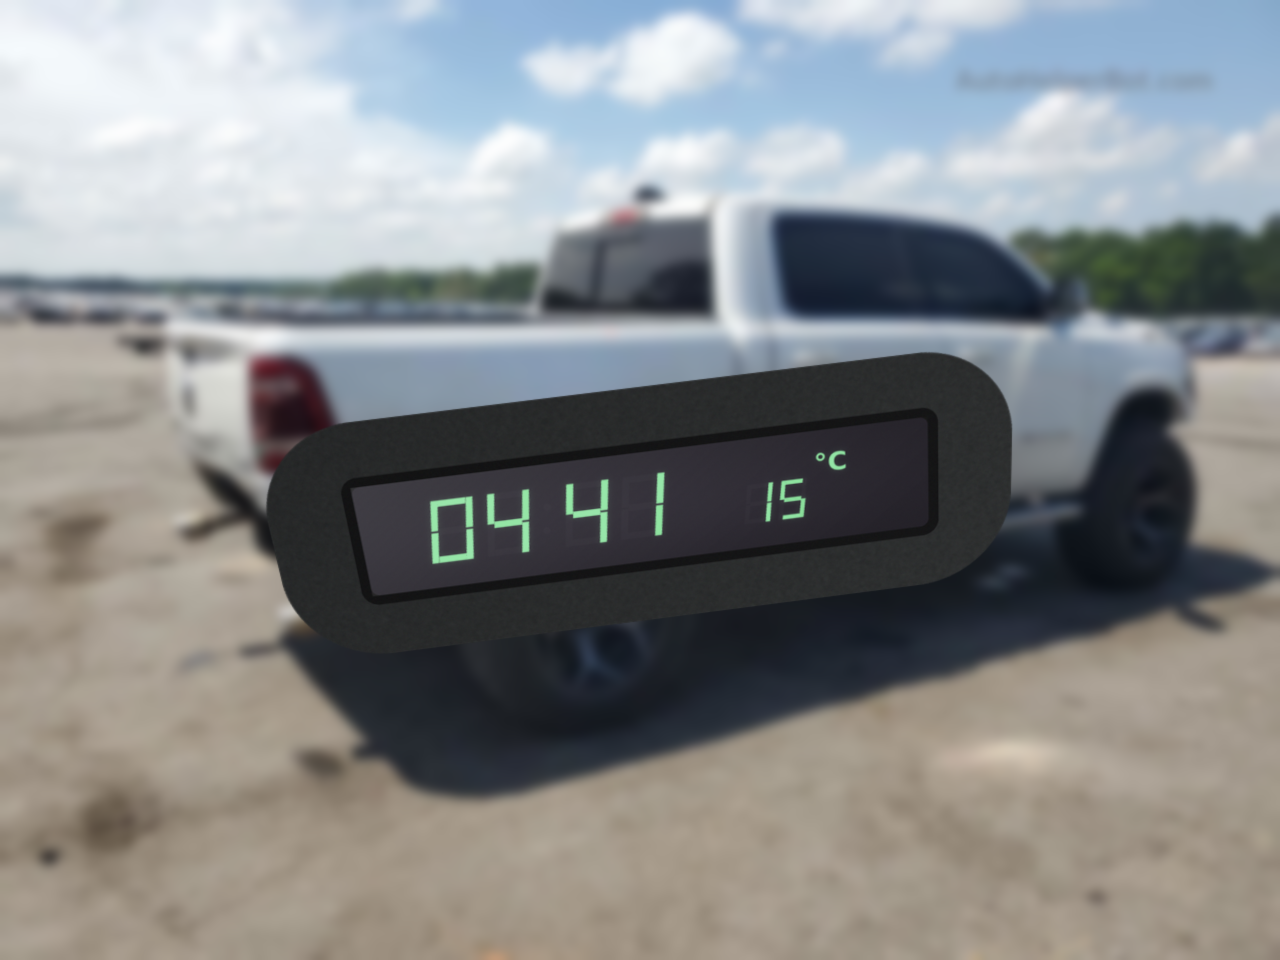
4,41
